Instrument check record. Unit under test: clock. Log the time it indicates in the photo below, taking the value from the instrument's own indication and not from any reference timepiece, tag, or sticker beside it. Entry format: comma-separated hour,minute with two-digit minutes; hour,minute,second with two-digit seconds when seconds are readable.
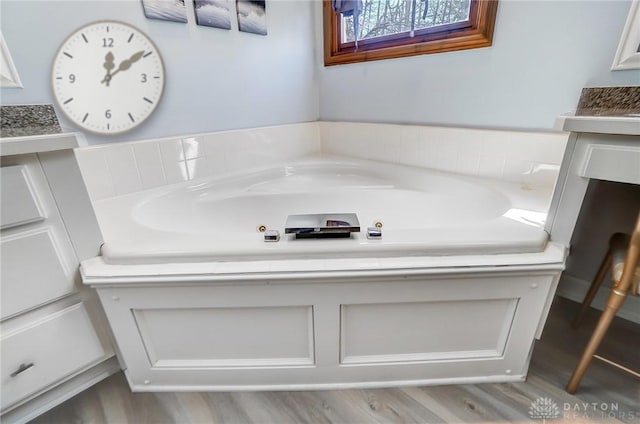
12,09
